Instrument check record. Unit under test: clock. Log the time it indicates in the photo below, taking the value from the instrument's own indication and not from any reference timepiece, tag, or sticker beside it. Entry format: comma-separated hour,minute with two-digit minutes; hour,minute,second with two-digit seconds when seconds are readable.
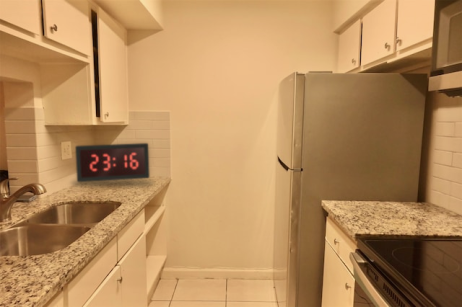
23,16
